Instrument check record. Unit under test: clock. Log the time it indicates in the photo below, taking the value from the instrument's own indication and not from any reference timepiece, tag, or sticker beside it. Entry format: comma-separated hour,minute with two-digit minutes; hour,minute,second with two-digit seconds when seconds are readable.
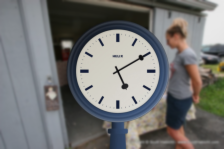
5,10
